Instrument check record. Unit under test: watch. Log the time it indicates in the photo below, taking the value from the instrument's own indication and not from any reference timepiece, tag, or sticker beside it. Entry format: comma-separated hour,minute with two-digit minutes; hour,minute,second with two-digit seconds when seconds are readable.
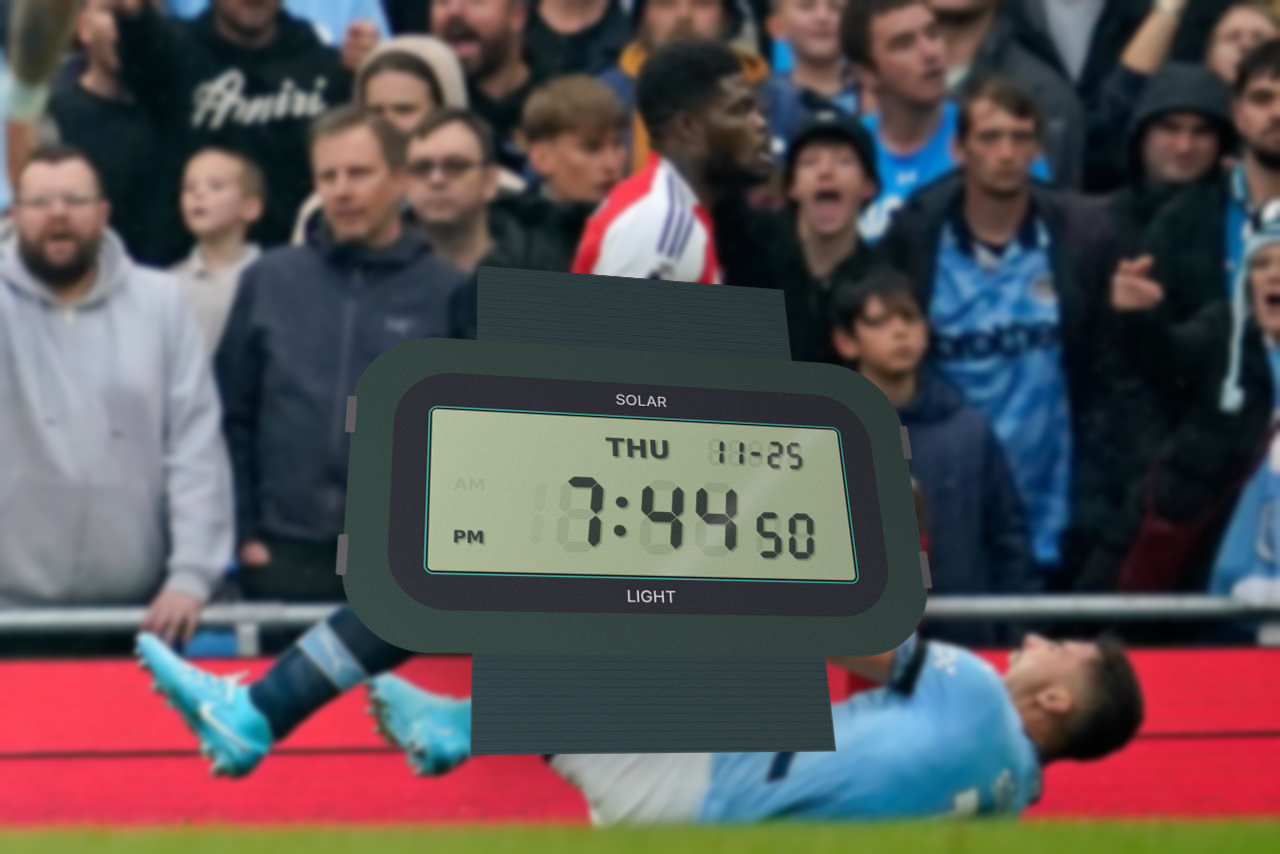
7,44,50
